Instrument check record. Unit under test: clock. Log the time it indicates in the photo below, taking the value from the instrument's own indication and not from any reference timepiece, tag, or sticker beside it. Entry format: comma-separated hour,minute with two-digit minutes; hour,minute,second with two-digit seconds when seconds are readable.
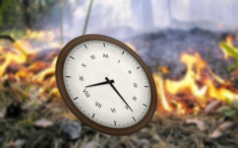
8,24
